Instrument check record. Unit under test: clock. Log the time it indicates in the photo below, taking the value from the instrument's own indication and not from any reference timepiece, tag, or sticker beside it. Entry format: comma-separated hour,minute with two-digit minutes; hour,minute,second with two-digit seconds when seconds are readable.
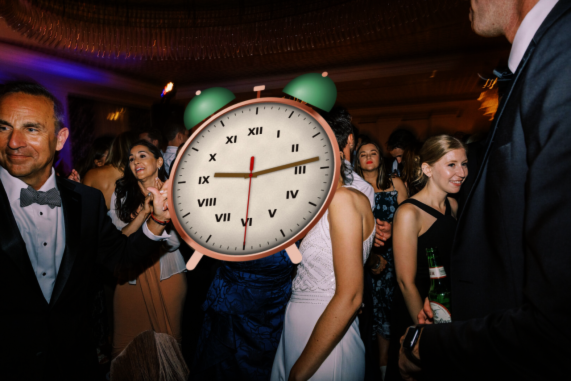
9,13,30
